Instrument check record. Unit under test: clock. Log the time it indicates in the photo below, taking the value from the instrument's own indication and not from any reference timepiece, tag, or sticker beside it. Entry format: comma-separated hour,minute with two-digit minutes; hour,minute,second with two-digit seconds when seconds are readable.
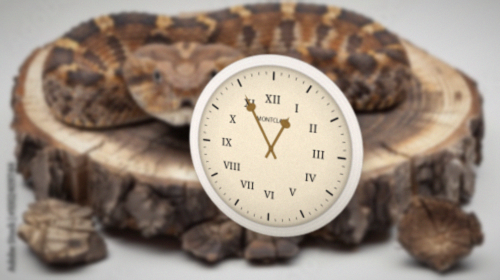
12,55
